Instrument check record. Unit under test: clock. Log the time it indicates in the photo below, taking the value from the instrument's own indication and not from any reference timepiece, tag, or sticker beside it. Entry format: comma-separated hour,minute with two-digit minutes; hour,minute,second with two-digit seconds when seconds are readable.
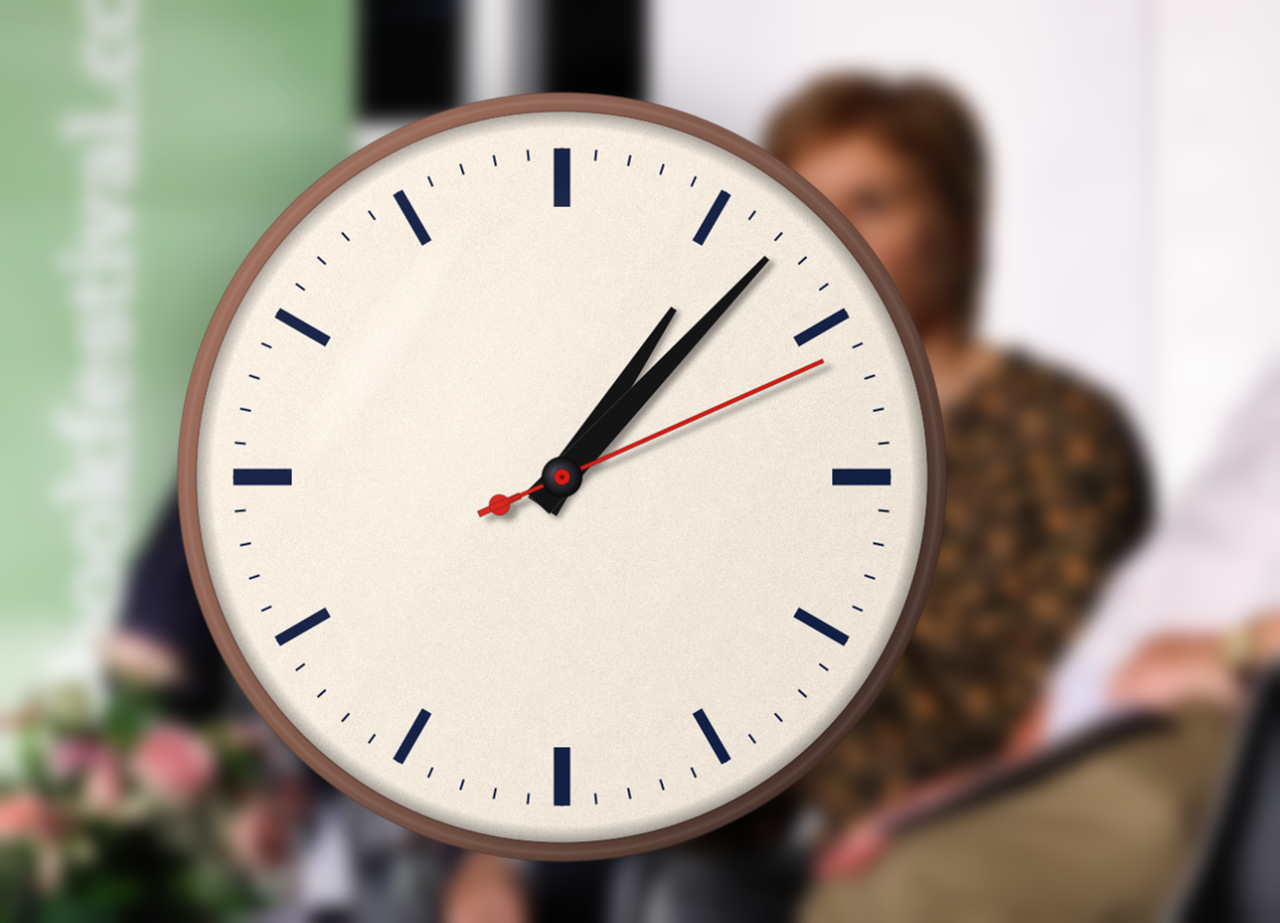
1,07,11
